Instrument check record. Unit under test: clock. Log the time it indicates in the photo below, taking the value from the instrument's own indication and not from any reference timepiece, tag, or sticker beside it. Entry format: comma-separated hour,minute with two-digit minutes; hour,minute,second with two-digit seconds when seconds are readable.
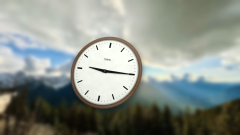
9,15
